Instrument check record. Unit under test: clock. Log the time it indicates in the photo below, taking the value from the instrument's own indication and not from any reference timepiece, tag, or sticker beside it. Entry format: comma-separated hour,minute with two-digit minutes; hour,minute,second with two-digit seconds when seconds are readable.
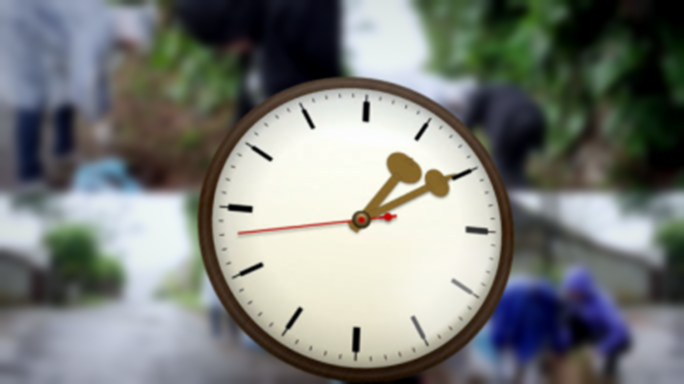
1,09,43
